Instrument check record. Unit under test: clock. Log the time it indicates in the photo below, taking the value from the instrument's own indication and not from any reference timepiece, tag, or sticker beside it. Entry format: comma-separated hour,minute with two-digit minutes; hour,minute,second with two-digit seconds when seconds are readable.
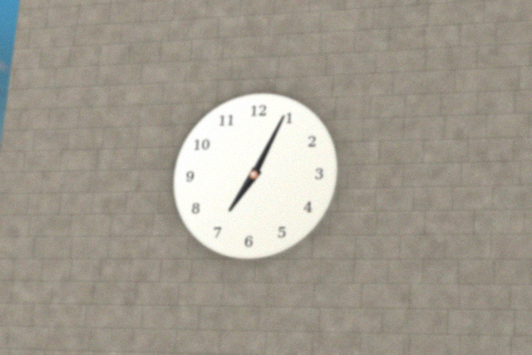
7,04
